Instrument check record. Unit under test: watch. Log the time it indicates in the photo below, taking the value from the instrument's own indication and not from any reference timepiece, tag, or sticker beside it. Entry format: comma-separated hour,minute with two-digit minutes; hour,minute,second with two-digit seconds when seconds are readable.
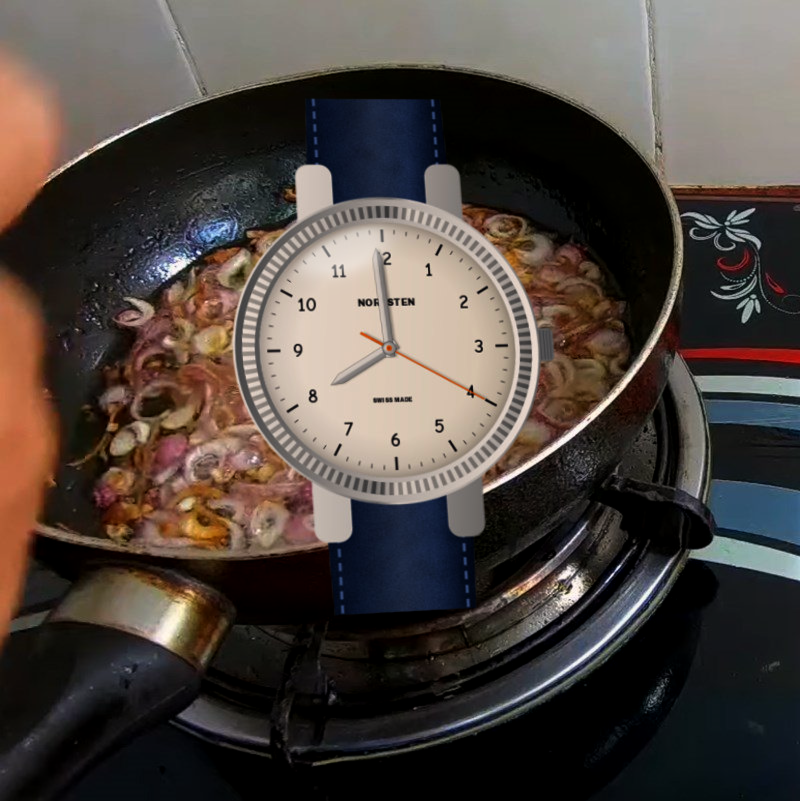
7,59,20
